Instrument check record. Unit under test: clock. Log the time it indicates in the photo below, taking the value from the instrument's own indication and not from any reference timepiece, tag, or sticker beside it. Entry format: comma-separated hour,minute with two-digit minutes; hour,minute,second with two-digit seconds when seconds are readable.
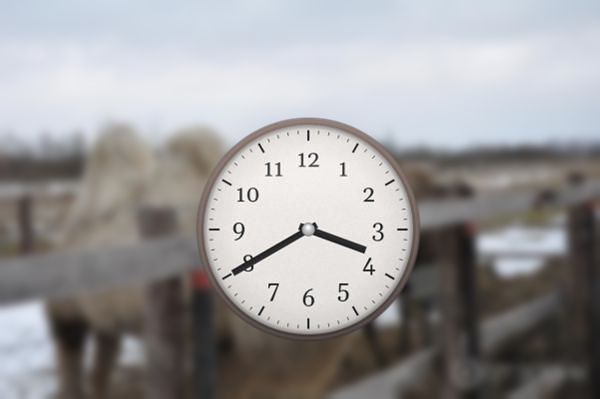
3,40
